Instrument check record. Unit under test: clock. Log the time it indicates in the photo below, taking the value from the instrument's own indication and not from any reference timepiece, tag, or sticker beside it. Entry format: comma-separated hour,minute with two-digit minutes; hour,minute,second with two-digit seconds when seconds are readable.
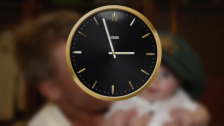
2,57
